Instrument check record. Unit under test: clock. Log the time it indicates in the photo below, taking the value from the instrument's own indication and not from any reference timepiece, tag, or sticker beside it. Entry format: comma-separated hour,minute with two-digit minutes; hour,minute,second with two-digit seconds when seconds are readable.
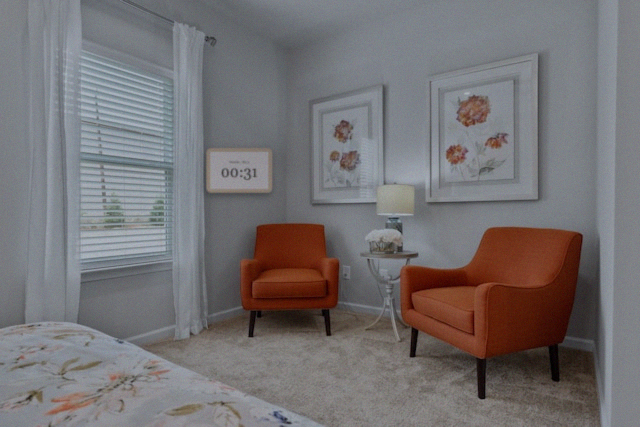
0,31
